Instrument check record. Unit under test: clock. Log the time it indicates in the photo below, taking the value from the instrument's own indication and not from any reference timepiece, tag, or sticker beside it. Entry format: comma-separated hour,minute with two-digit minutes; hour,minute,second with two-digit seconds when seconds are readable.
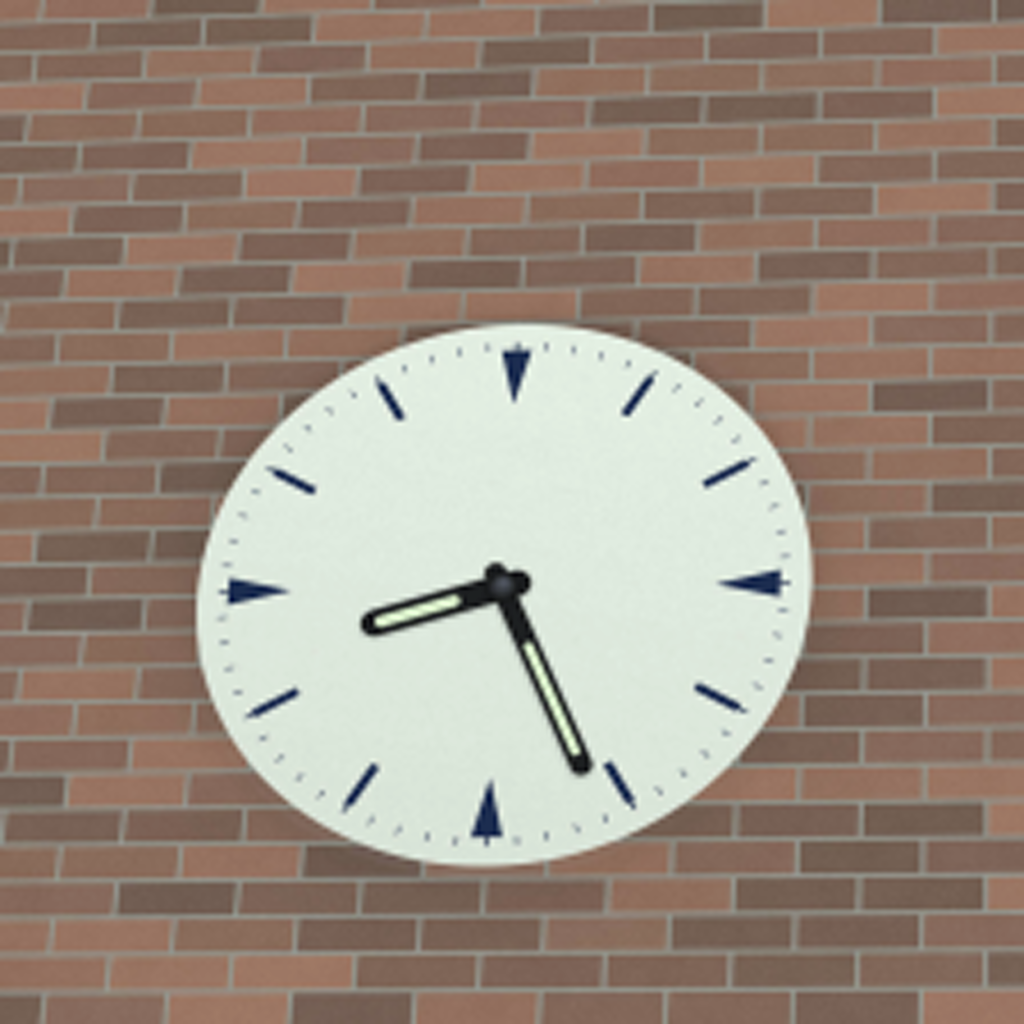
8,26
